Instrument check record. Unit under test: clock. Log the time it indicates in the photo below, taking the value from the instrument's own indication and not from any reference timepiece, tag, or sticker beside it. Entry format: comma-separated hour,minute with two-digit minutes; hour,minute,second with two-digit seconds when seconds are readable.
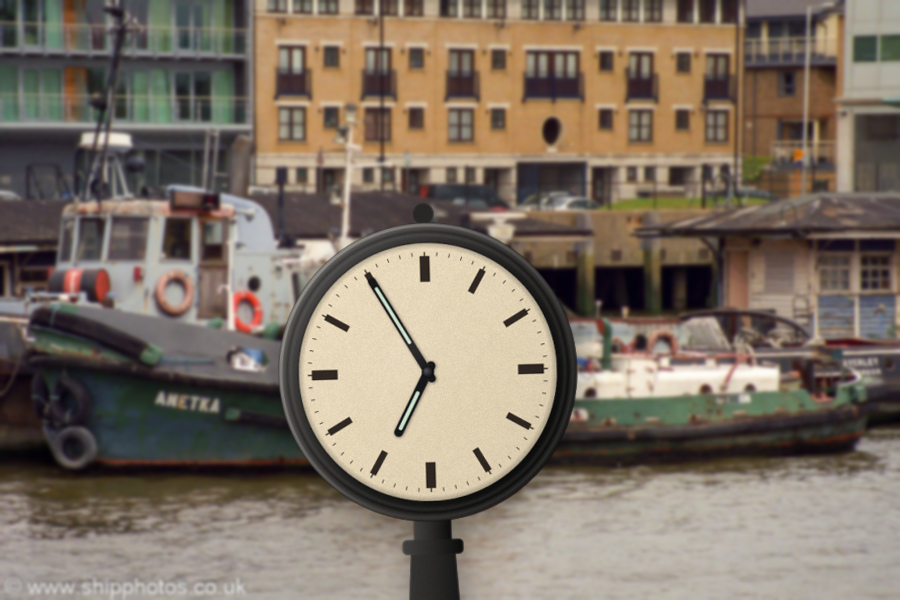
6,55
